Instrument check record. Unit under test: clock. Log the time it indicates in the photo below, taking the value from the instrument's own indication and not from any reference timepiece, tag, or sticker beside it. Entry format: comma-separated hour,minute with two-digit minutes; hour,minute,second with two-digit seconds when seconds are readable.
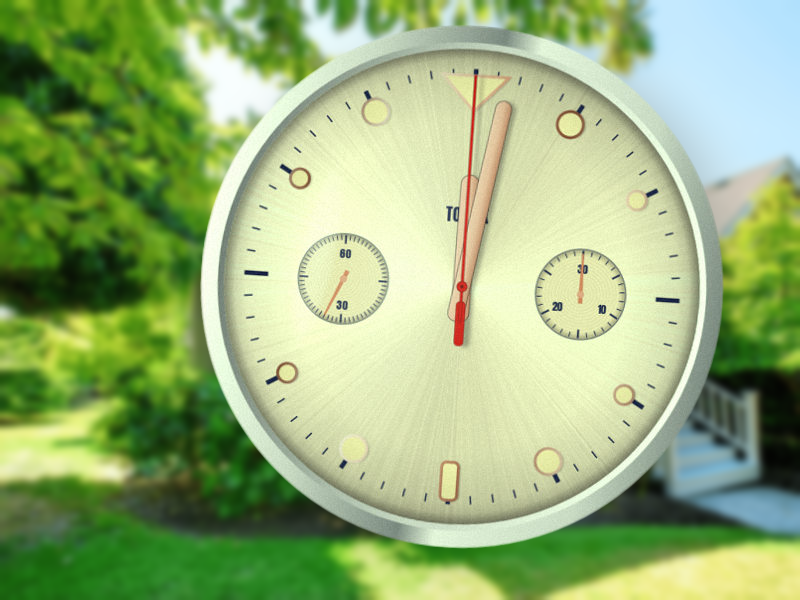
12,01,34
